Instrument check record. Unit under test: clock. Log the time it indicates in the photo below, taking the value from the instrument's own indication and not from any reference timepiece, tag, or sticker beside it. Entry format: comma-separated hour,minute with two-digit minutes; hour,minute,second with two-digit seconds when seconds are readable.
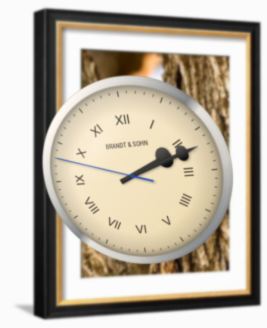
2,11,48
